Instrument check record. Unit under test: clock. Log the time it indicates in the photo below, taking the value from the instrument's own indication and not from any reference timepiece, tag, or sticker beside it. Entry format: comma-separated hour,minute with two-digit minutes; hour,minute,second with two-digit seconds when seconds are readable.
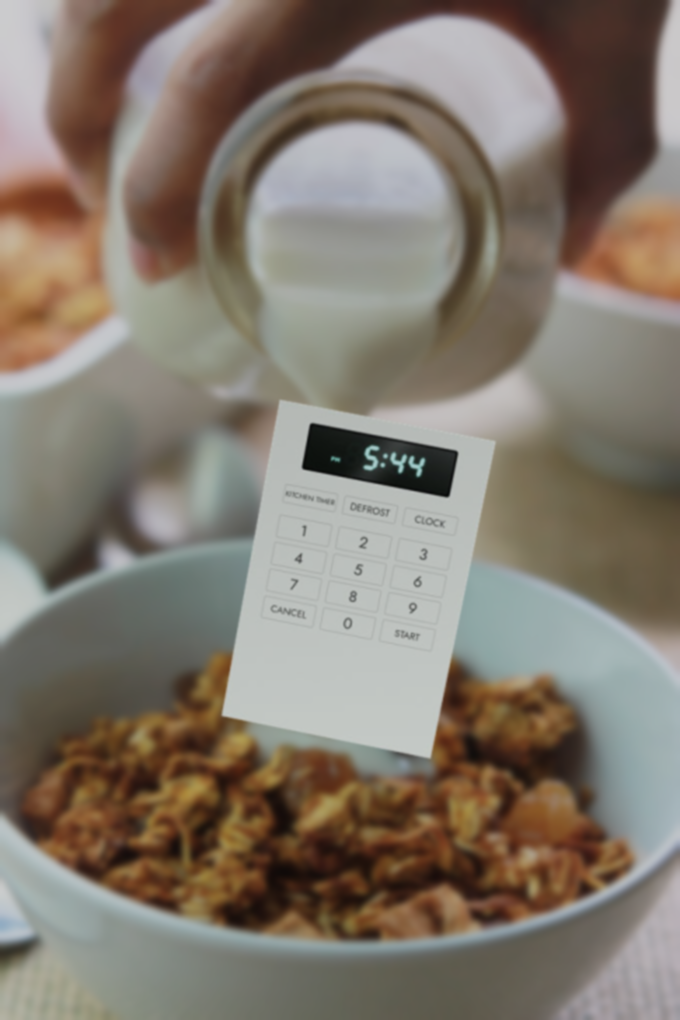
5,44
